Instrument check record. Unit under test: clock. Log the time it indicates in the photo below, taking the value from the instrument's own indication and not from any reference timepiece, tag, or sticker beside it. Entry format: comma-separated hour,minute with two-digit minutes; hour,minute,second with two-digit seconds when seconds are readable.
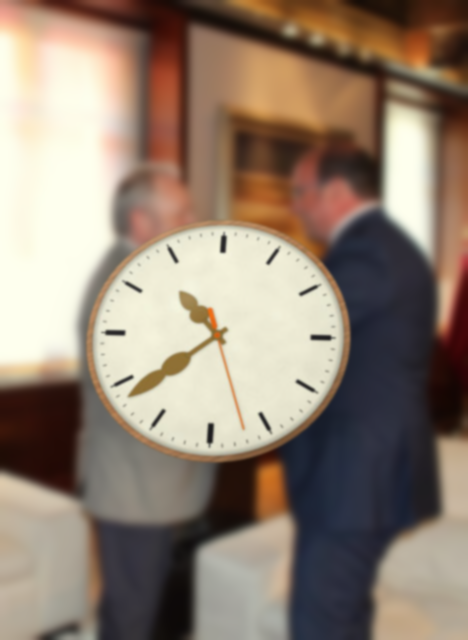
10,38,27
